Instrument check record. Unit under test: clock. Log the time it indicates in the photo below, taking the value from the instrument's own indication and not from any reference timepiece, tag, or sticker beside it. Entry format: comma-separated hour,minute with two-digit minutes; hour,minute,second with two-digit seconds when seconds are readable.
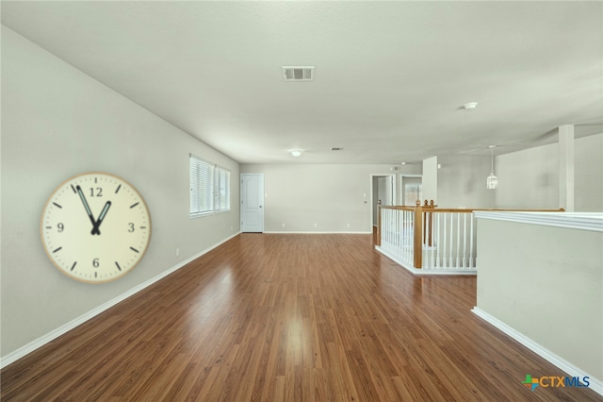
12,56
